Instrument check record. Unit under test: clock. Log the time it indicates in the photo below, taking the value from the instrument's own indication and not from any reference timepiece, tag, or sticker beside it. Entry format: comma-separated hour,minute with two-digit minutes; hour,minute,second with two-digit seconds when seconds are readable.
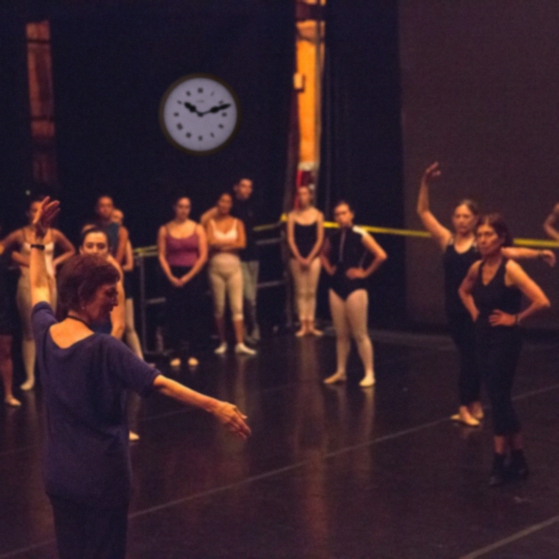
10,12
